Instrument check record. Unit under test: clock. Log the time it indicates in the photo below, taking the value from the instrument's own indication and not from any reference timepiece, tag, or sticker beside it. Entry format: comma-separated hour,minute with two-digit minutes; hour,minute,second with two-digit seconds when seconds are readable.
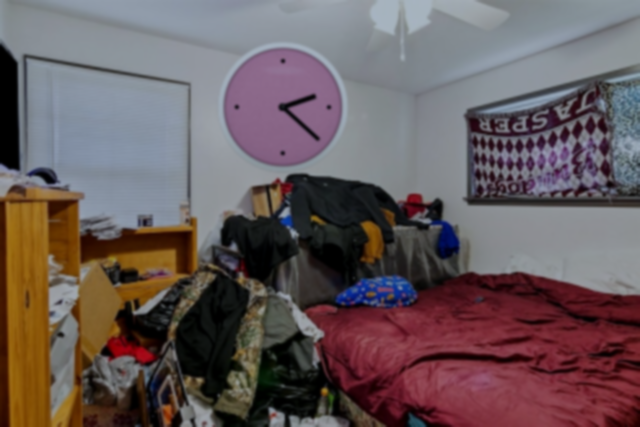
2,22
